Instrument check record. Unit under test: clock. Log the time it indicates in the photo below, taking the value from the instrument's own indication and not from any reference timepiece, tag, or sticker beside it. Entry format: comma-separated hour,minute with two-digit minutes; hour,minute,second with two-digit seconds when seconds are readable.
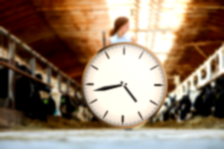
4,43
